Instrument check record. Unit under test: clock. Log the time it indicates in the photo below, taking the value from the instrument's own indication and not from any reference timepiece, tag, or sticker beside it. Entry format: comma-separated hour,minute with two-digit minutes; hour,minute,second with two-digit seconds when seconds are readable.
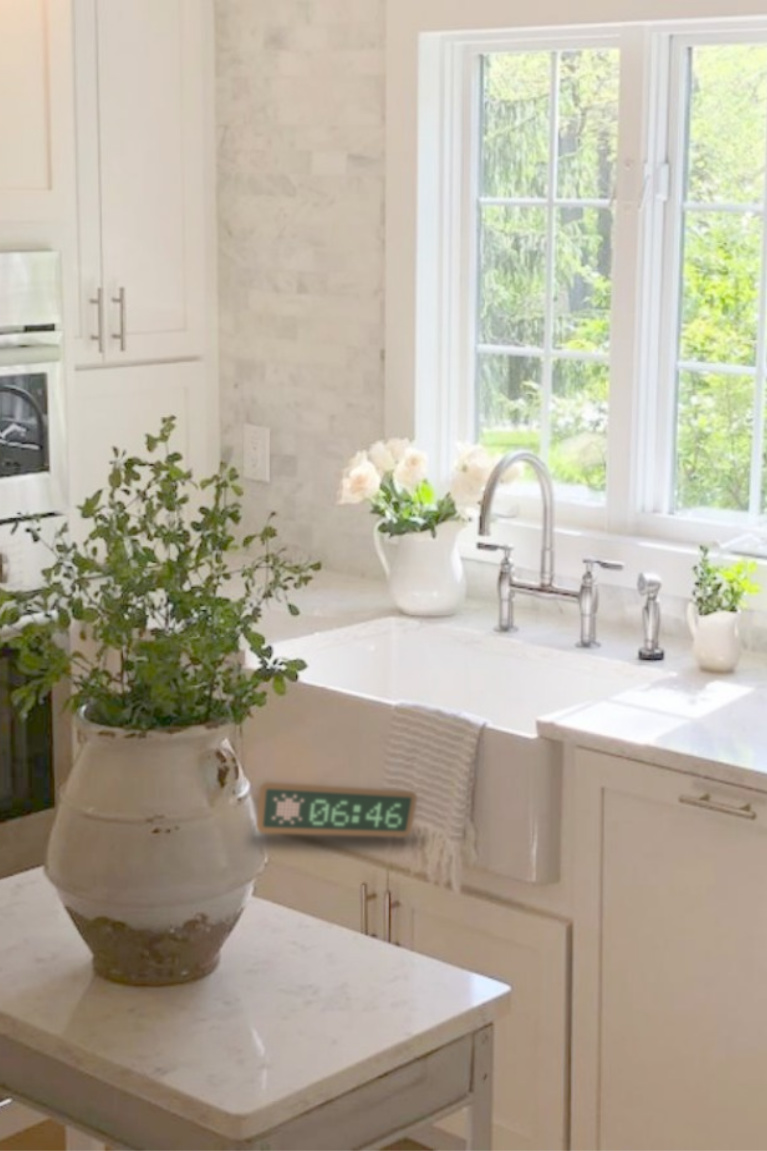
6,46
